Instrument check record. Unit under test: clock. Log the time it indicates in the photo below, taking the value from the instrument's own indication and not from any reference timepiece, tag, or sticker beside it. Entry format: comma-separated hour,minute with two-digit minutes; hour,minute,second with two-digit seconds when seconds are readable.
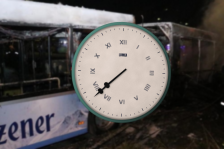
7,38
